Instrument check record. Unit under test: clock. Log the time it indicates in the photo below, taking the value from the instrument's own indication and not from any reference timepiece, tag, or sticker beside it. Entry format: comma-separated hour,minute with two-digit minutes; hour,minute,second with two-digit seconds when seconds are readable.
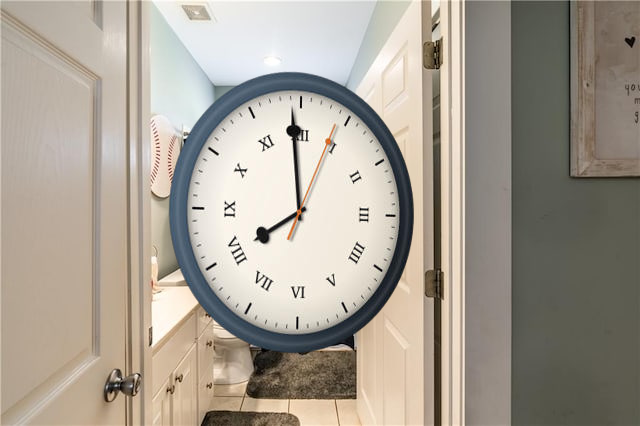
7,59,04
